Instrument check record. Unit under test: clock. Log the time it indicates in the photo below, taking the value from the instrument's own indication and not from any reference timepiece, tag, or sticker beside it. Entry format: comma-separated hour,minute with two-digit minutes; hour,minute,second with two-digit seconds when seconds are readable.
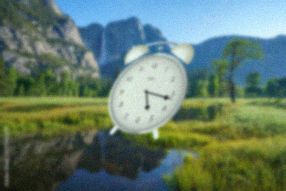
5,17
